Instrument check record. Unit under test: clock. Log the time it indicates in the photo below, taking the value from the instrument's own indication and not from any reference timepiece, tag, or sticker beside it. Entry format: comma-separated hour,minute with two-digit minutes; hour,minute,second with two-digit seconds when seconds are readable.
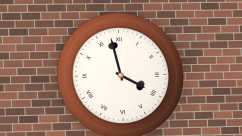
3,58
